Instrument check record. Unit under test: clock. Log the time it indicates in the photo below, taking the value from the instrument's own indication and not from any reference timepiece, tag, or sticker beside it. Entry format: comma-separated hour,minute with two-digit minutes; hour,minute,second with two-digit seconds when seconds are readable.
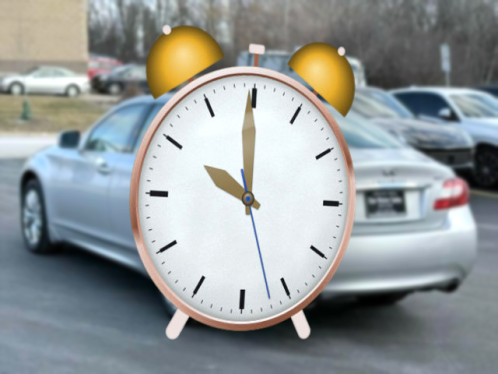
9,59,27
